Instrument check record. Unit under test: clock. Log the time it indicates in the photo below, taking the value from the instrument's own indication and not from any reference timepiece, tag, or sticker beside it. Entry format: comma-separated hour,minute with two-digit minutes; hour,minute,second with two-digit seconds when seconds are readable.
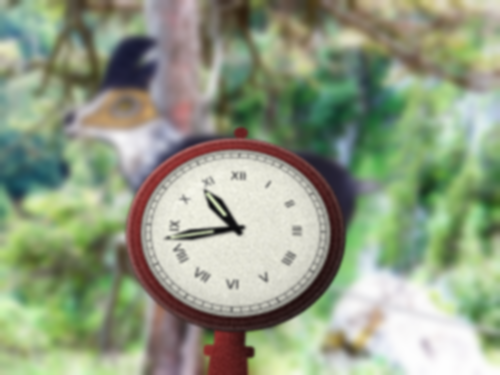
10,43
